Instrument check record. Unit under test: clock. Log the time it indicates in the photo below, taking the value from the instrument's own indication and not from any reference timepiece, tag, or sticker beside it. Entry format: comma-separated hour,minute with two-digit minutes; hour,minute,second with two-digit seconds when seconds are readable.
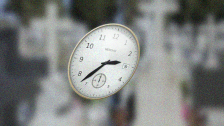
2,37
